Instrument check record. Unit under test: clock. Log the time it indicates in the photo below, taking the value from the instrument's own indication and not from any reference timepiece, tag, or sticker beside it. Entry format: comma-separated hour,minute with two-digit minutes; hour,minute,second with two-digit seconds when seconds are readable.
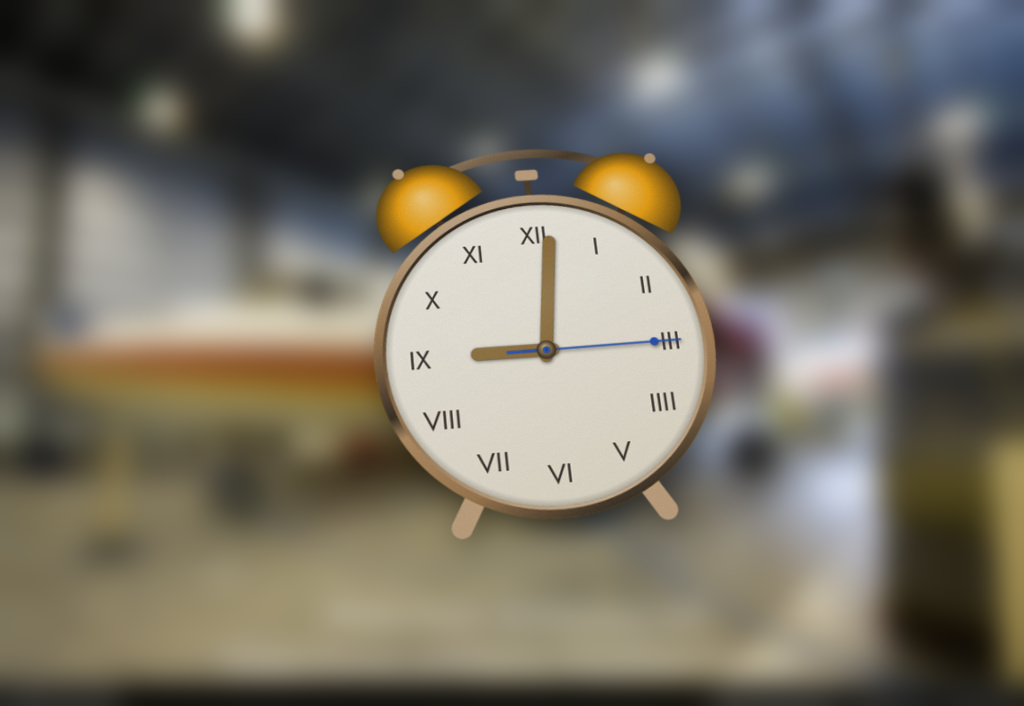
9,01,15
